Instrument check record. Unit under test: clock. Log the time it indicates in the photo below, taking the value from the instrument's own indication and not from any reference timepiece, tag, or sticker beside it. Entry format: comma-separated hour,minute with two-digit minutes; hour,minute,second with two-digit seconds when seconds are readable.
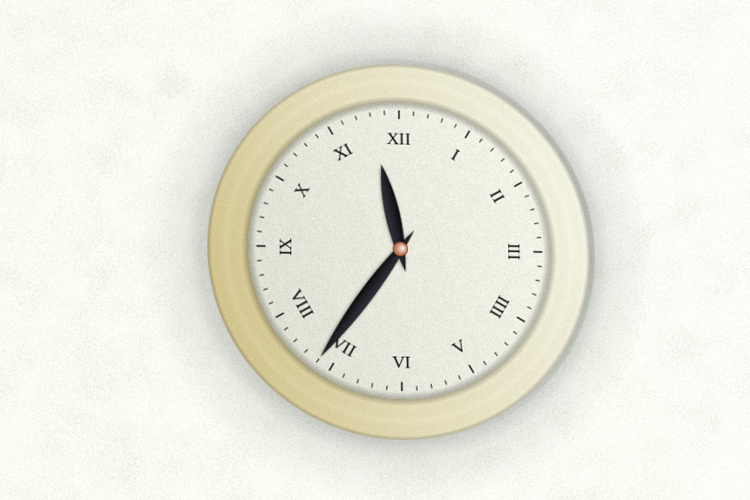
11,36
